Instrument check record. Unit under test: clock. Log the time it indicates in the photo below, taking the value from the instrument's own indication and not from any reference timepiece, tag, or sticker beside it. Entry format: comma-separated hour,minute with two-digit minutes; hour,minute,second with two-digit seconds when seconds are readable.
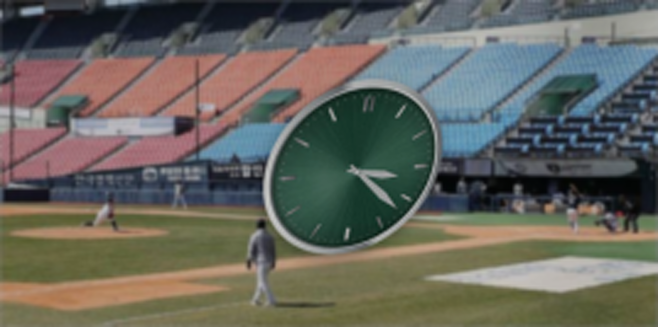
3,22
